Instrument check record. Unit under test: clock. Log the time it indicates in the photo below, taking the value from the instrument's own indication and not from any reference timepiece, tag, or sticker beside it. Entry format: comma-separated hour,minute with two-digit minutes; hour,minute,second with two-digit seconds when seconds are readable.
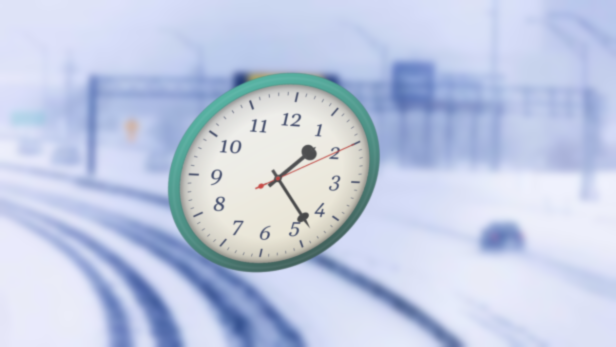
1,23,10
